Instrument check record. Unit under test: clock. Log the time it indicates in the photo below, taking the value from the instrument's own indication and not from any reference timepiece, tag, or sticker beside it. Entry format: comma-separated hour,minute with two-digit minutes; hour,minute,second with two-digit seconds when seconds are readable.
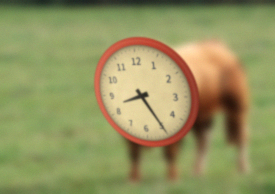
8,25
